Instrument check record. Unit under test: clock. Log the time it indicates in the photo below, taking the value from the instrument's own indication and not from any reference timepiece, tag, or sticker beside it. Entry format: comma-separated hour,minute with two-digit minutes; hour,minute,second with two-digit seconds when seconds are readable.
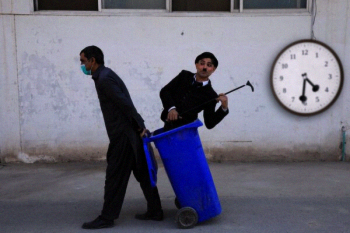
4,31
